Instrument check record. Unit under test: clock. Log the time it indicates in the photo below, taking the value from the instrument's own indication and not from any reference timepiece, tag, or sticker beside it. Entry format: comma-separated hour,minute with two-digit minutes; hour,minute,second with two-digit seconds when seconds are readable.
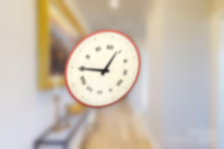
12,45
